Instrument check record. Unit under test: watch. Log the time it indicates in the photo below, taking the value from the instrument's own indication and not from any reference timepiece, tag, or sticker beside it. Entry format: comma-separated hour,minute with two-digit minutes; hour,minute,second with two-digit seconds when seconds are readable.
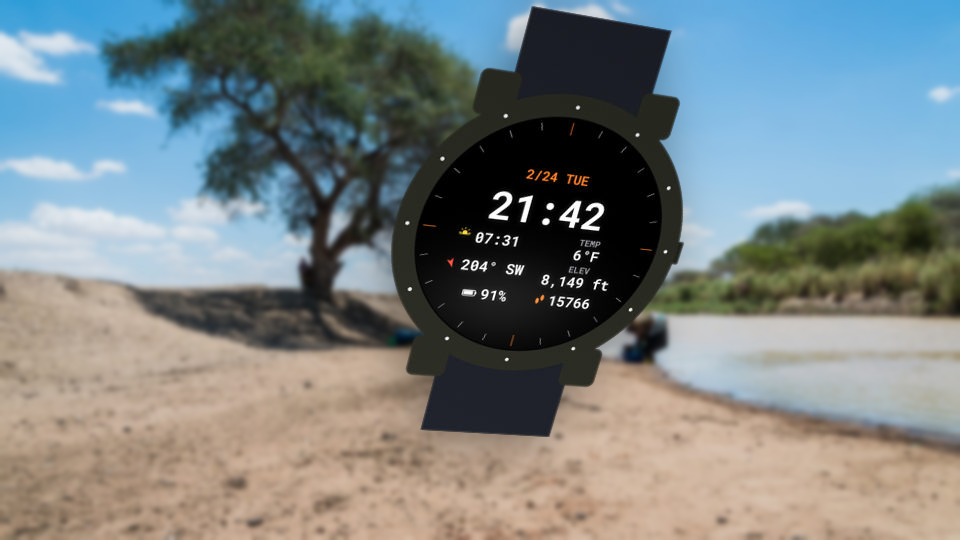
21,42
